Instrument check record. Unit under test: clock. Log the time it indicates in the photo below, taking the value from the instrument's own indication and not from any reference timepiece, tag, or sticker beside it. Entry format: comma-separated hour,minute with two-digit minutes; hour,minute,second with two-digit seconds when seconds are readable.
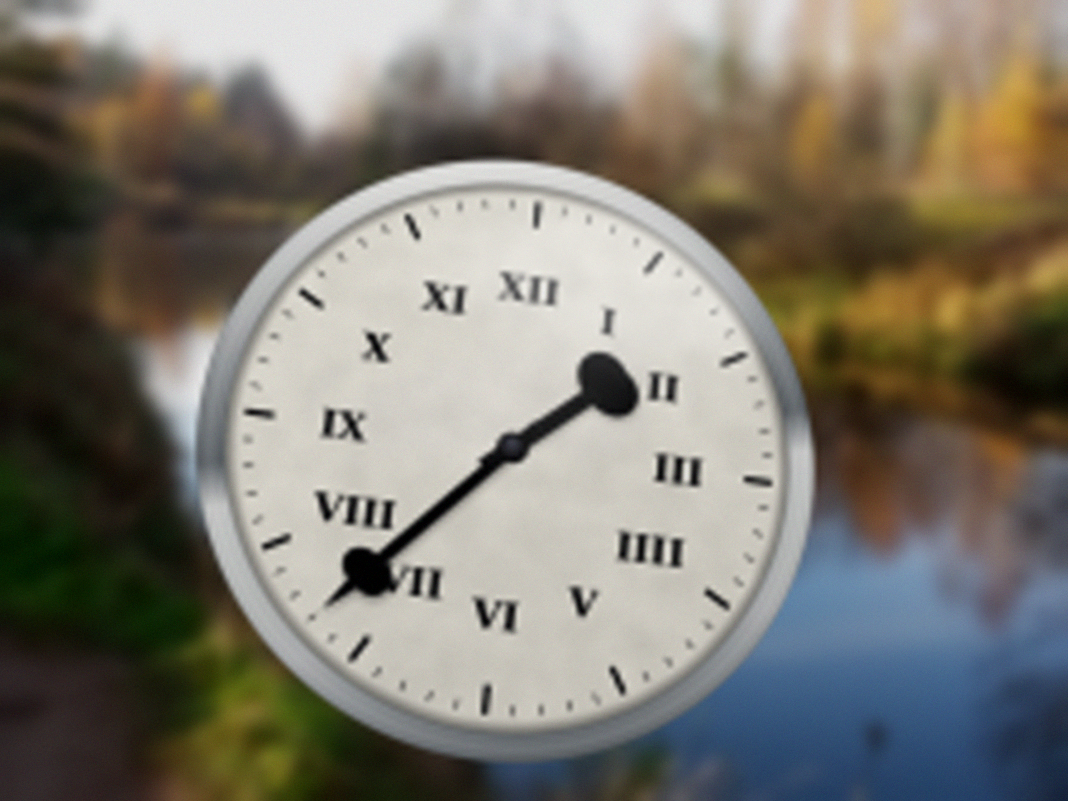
1,37
